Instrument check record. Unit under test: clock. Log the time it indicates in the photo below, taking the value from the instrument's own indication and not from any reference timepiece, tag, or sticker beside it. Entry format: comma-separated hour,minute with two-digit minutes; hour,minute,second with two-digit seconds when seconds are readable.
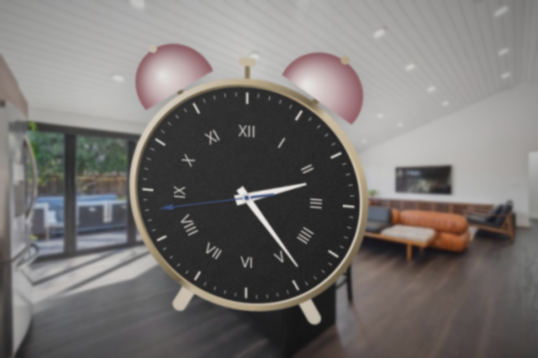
2,23,43
